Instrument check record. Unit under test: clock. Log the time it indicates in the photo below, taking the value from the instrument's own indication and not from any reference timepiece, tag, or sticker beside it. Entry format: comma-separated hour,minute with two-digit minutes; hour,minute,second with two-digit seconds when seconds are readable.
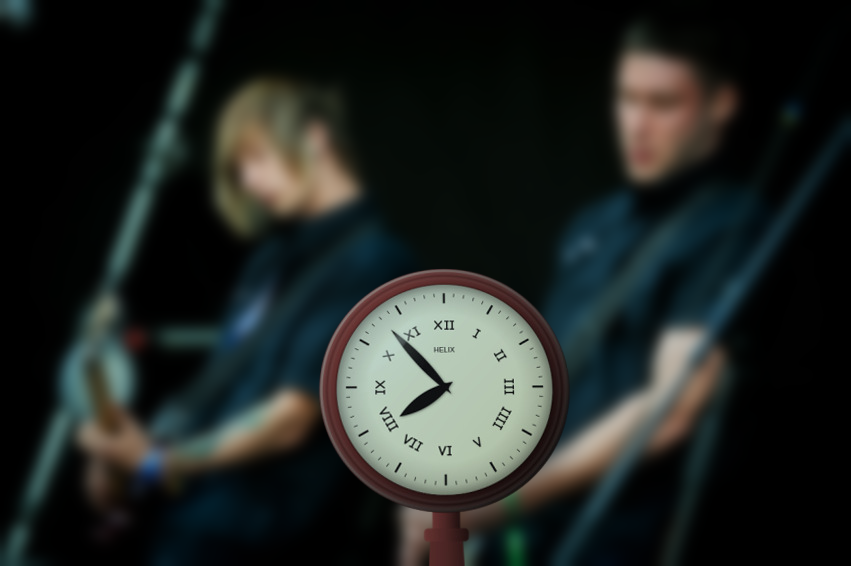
7,53
